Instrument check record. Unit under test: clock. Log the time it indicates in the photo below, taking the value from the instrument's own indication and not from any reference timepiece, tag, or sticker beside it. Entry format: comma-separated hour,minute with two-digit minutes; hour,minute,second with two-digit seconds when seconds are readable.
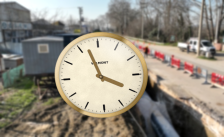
3,57
